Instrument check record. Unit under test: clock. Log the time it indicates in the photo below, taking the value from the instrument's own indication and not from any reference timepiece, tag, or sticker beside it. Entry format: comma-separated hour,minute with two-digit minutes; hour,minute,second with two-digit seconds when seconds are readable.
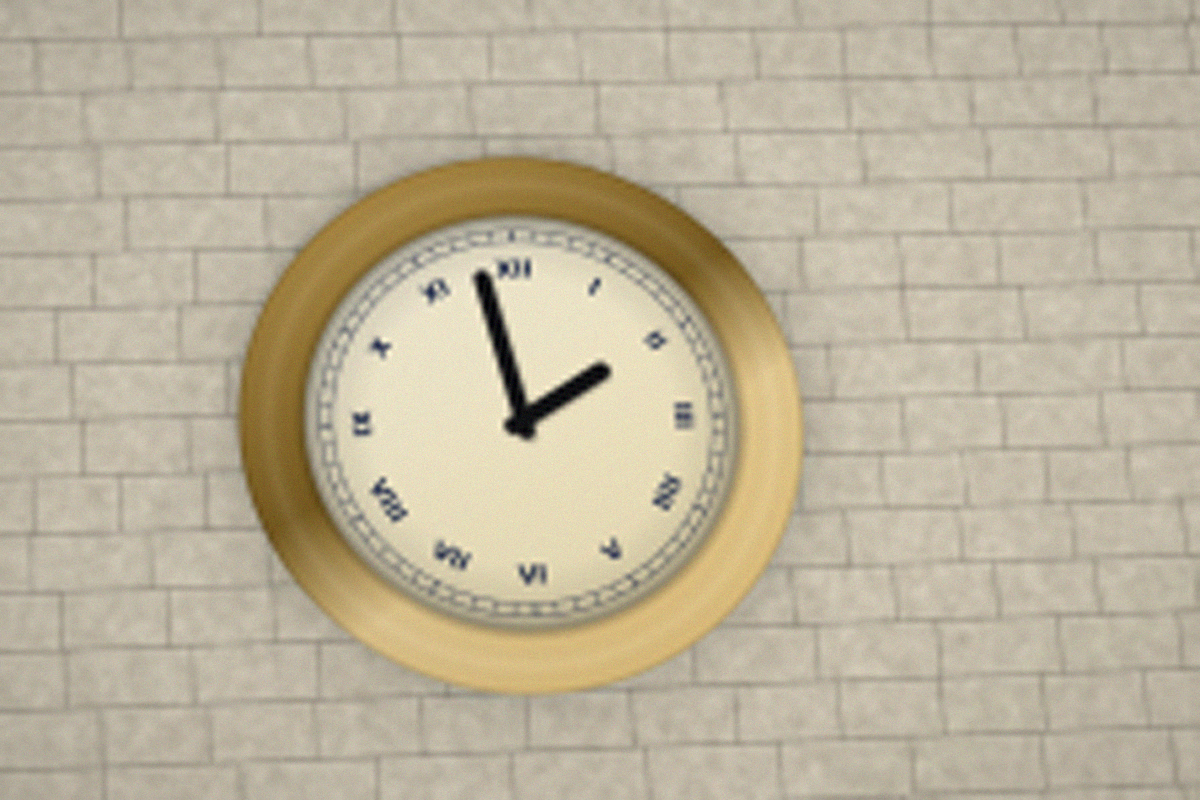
1,58
